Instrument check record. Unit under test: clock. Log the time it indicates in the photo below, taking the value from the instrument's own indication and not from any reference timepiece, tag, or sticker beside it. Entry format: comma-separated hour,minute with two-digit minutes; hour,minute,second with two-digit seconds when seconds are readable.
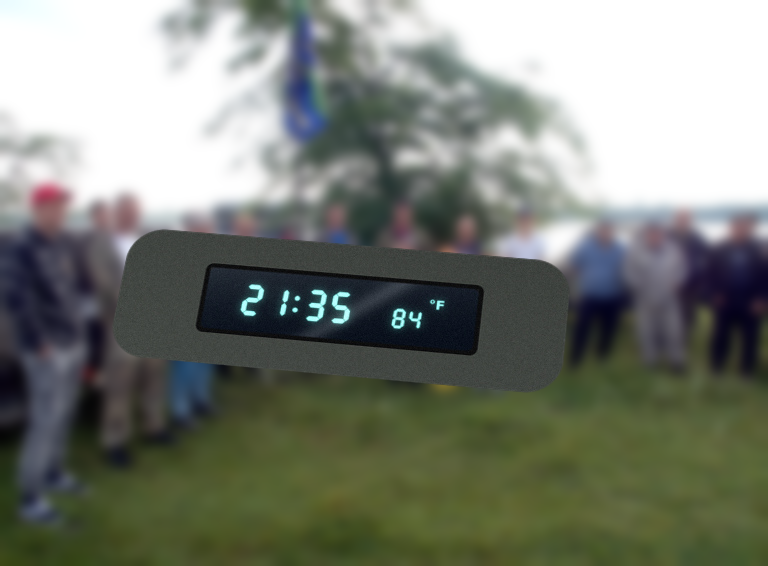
21,35
